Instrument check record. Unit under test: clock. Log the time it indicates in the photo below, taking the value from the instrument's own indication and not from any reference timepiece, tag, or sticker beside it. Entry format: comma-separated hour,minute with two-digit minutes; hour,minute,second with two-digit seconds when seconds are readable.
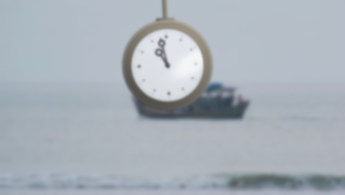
10,58
